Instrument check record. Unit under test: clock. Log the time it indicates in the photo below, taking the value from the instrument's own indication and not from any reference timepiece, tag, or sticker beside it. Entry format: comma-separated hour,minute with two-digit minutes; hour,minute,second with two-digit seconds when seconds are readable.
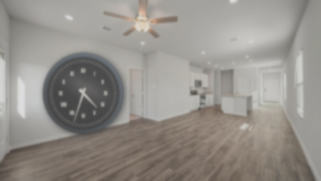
4,33
